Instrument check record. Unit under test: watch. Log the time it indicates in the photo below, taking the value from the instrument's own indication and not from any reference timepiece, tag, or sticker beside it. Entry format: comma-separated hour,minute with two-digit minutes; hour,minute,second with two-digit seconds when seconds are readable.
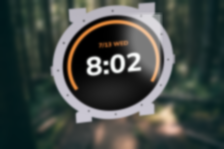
8,02
